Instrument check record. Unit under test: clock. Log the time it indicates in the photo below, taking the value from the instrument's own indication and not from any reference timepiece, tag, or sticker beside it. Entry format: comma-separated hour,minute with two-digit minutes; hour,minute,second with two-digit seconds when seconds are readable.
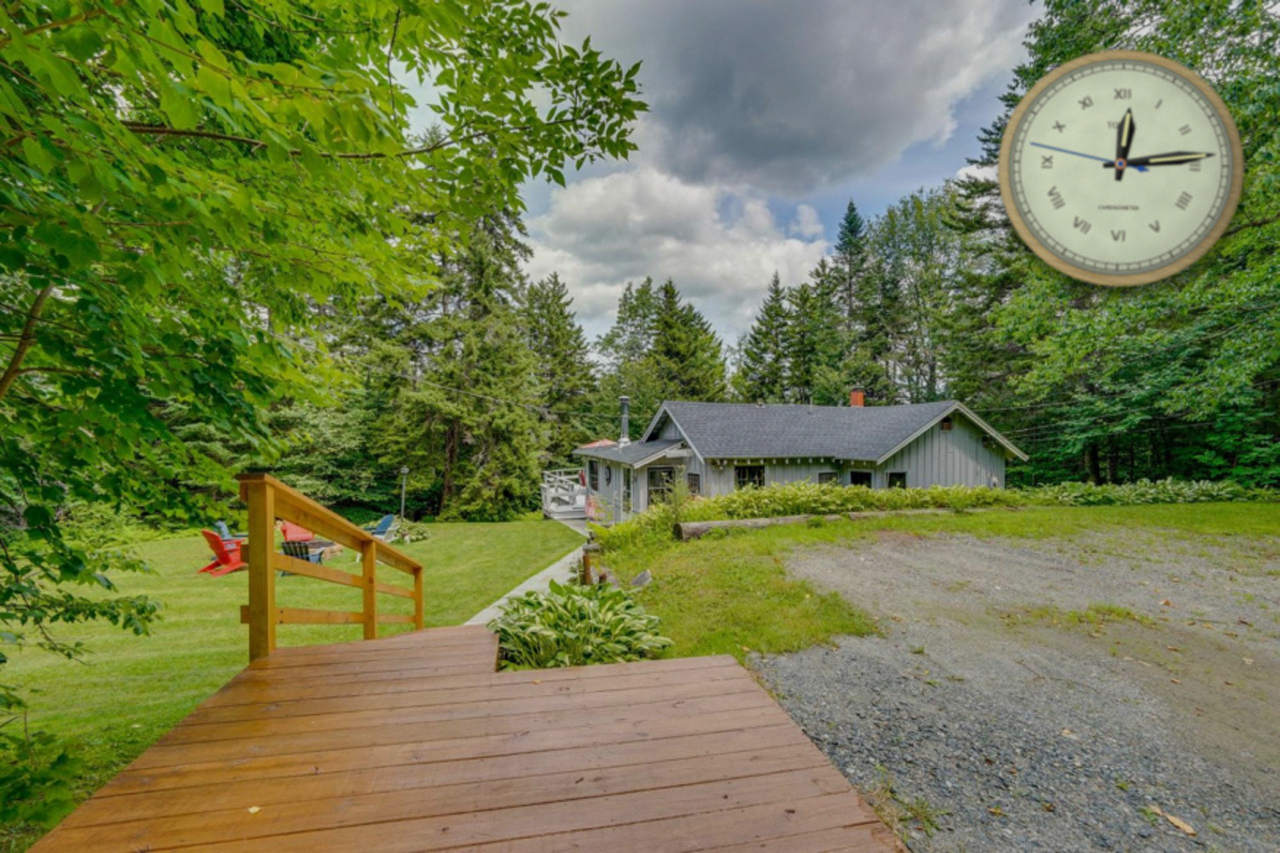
12,13,47
